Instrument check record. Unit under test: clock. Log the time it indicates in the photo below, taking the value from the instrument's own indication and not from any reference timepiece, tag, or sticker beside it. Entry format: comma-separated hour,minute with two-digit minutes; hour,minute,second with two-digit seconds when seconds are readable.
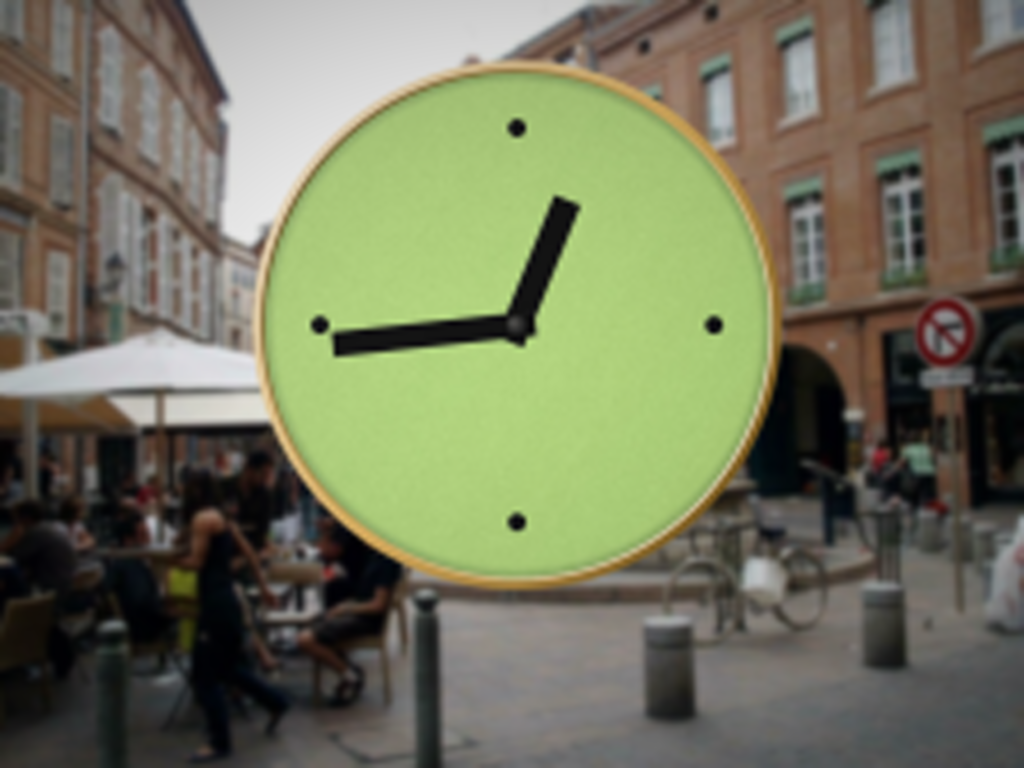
12,44
